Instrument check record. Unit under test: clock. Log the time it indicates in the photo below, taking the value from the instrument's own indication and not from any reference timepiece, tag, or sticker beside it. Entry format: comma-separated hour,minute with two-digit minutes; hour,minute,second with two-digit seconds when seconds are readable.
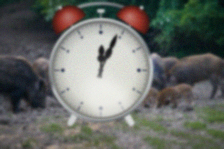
12,04
